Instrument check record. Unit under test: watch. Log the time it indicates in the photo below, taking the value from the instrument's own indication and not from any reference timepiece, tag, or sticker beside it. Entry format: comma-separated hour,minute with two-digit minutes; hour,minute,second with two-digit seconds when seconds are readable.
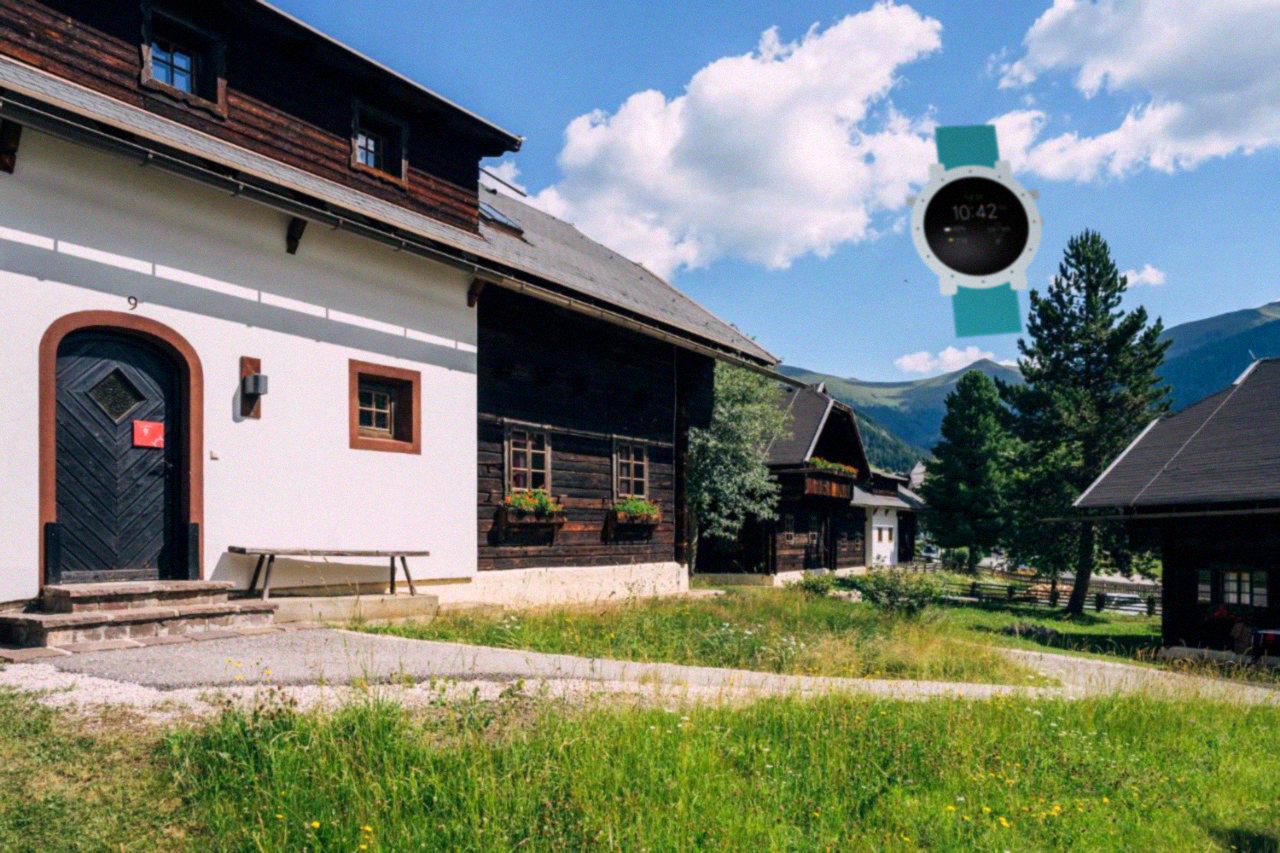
10,42
